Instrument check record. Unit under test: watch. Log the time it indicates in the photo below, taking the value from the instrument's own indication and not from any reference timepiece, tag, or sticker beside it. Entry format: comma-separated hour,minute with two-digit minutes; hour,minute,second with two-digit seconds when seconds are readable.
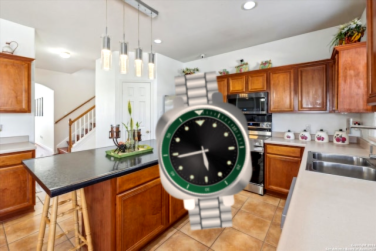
5,44
